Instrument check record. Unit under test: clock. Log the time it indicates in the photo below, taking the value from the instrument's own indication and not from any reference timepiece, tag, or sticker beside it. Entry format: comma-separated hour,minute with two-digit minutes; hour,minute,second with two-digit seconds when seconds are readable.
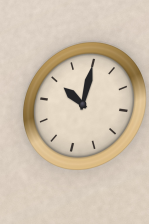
10,00
